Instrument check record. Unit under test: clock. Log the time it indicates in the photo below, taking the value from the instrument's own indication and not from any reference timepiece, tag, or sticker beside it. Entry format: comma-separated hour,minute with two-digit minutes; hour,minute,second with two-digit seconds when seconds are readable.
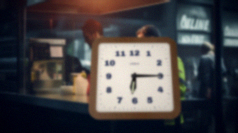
6,15
